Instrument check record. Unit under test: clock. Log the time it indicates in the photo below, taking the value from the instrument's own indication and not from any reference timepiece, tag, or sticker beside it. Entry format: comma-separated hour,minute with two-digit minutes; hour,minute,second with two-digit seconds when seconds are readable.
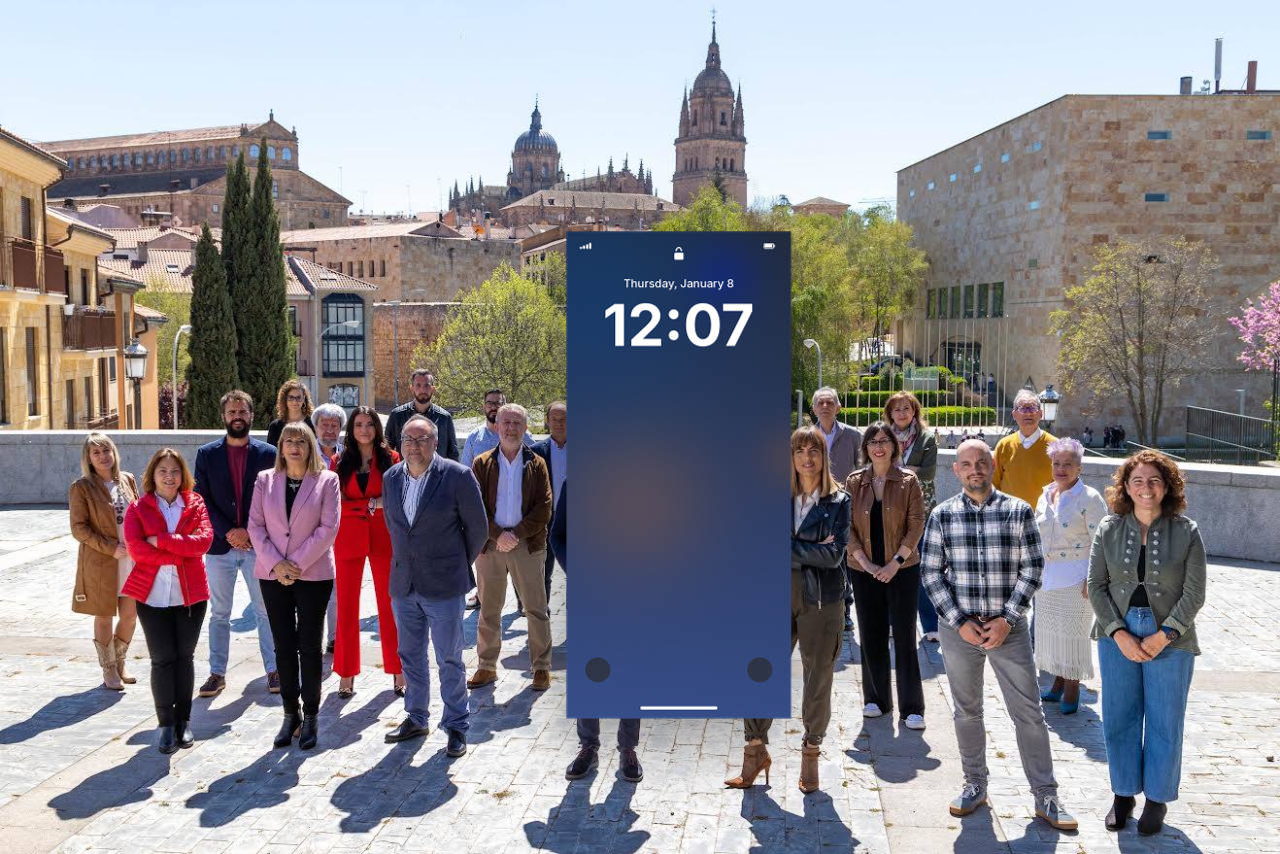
12,07
